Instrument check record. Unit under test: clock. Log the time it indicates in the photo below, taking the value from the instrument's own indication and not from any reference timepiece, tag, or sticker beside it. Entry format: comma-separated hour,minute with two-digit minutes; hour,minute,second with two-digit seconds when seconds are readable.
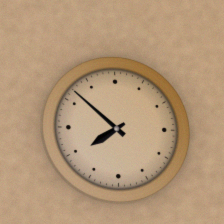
7,52
